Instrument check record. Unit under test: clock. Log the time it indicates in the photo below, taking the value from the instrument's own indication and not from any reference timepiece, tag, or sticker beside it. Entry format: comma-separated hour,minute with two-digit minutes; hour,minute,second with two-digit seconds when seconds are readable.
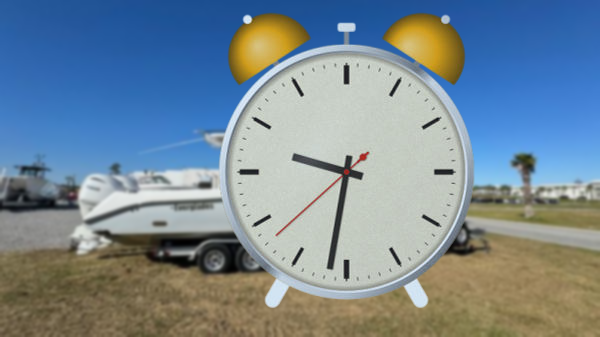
9,31,38
